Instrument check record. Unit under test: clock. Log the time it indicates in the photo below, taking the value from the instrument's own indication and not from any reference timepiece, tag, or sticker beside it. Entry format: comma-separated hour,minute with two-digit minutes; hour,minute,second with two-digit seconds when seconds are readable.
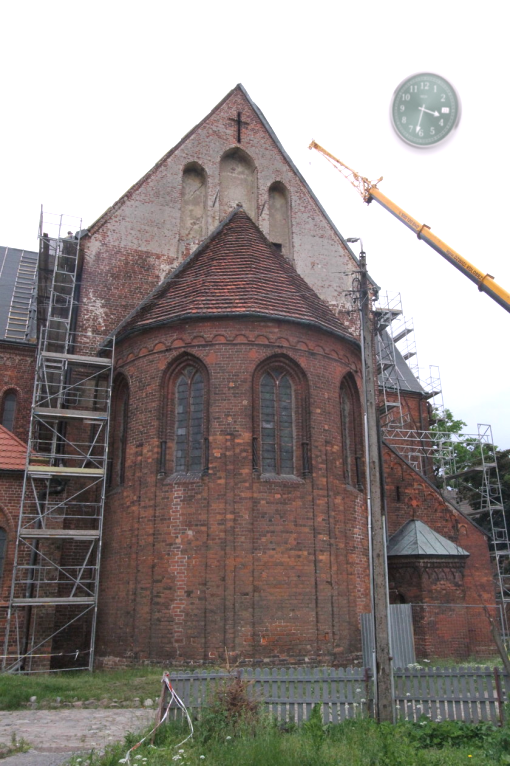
3,32
